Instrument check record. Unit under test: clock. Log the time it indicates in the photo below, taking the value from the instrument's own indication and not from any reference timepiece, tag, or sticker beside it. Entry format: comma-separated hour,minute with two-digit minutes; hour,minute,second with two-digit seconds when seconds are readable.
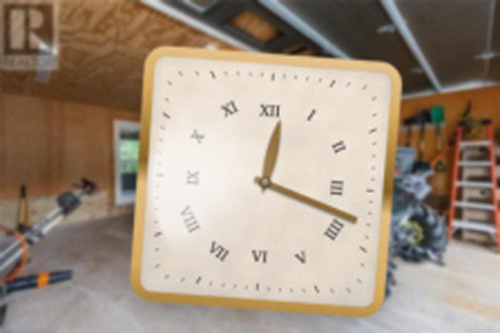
12,18
